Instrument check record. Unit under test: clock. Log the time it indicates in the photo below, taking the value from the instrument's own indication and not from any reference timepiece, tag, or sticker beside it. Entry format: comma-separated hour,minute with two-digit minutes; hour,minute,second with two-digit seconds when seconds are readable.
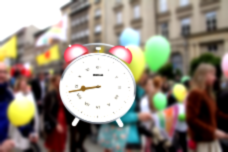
8,43
